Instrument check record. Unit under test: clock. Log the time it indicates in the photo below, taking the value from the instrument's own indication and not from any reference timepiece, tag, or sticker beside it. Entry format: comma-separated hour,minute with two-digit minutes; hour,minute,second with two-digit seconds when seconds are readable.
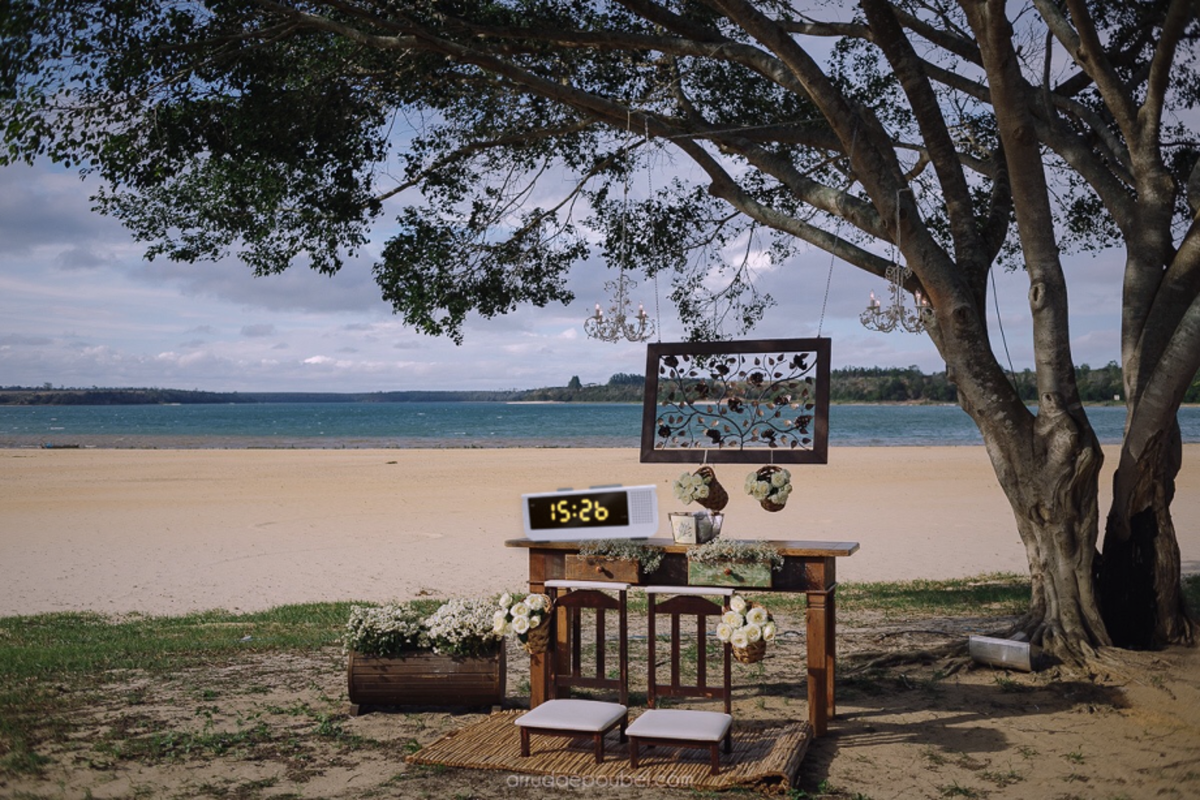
15,26
